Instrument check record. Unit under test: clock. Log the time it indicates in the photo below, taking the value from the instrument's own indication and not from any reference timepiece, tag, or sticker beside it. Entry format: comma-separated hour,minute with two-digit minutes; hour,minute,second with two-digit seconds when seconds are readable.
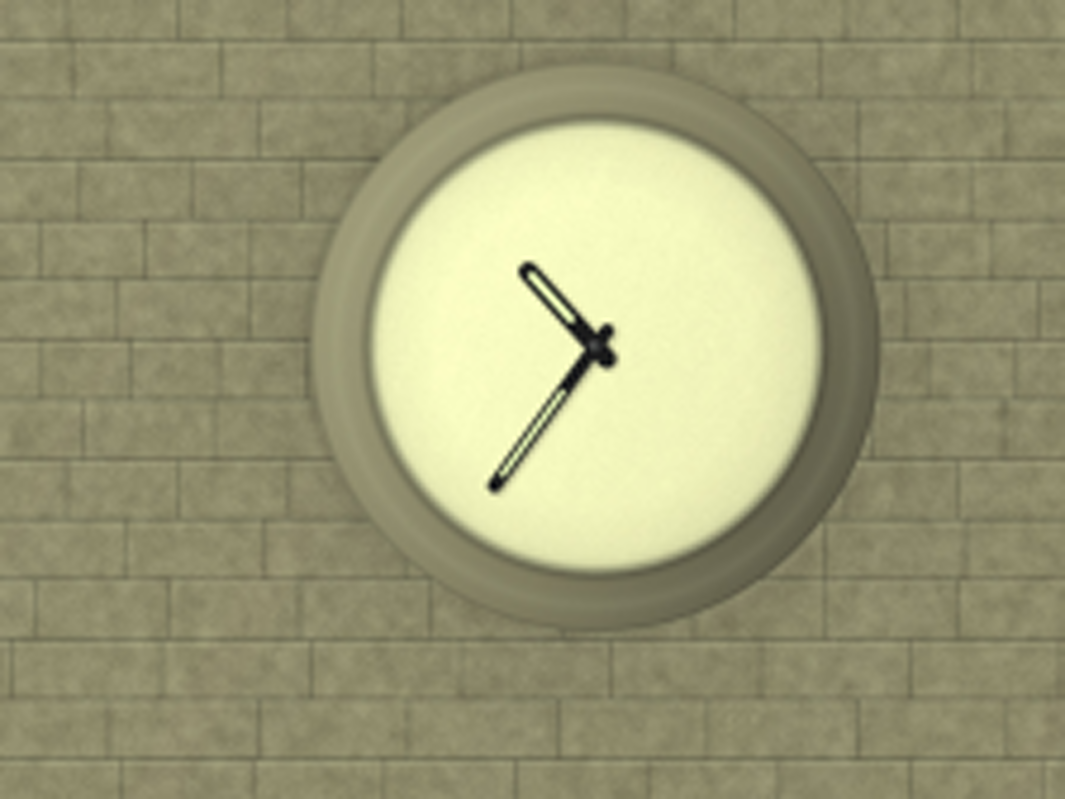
10,36
